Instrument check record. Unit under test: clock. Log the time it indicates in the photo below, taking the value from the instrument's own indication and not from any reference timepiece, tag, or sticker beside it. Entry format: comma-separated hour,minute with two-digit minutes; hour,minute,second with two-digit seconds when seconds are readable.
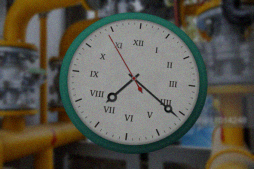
7,20,54
